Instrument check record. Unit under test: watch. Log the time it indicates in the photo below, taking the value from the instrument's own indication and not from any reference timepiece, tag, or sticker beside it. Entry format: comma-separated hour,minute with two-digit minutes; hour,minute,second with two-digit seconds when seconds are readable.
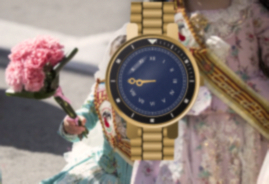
8,45
